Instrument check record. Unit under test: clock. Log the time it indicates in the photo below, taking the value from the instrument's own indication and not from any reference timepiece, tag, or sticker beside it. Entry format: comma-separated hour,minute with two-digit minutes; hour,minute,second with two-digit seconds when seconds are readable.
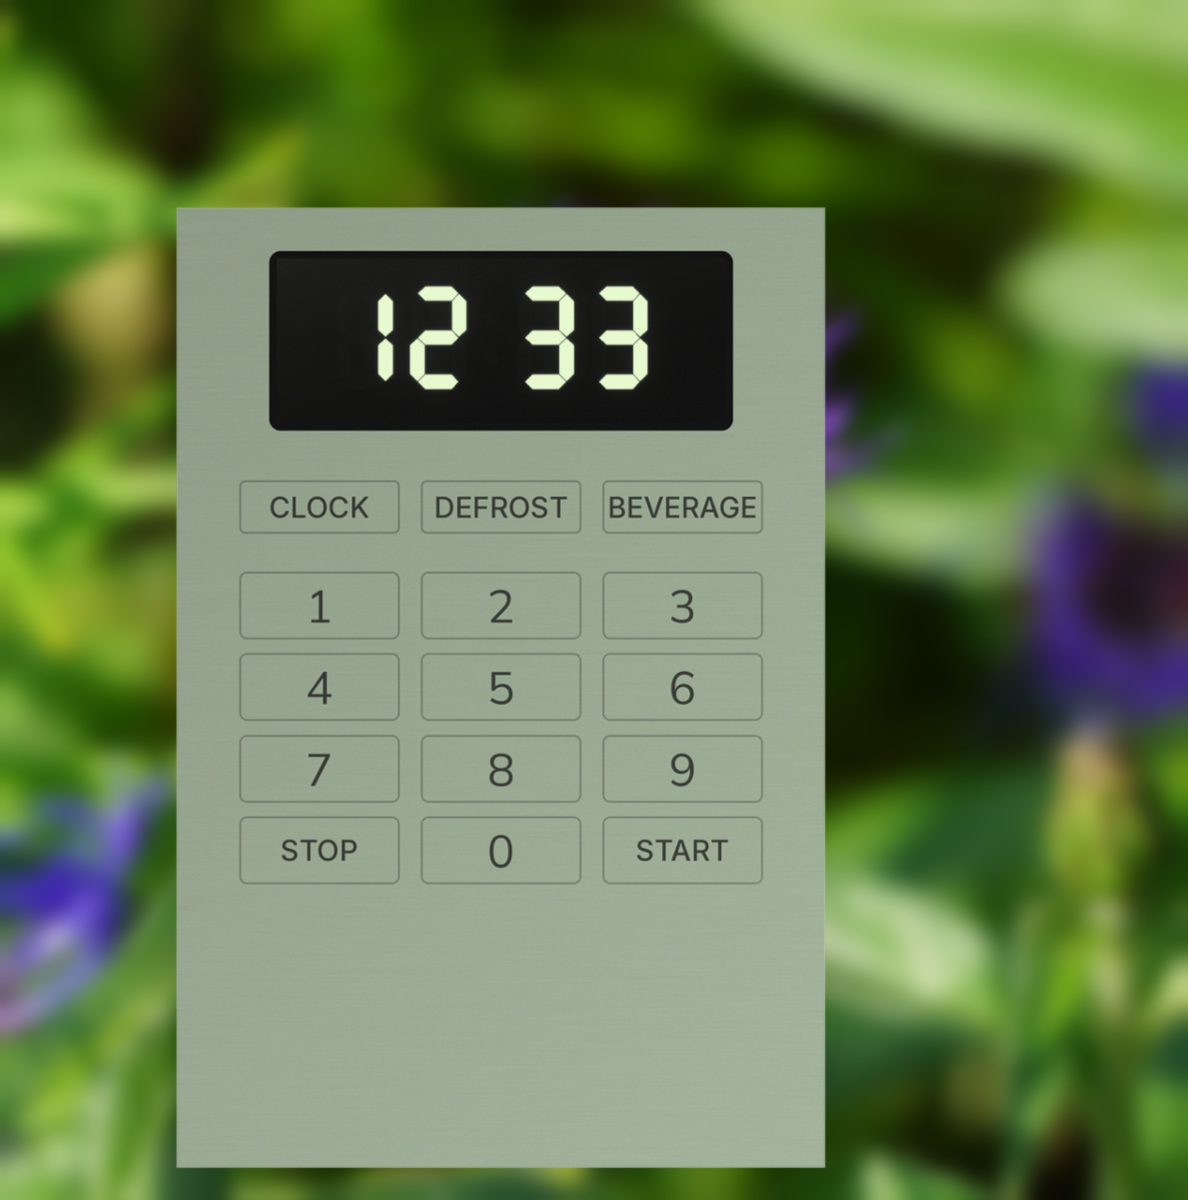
12,33
